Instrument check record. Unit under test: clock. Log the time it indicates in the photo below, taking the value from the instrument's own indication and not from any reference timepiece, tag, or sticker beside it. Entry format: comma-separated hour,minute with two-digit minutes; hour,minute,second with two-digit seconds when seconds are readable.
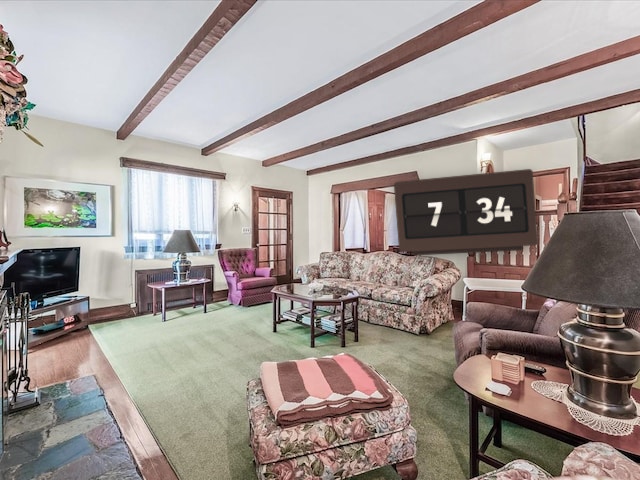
7,34
